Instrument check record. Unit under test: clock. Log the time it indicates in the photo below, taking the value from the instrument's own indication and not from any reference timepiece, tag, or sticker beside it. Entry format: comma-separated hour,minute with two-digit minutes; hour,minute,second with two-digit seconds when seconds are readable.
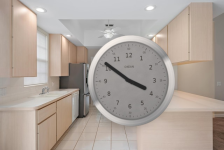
3,51
